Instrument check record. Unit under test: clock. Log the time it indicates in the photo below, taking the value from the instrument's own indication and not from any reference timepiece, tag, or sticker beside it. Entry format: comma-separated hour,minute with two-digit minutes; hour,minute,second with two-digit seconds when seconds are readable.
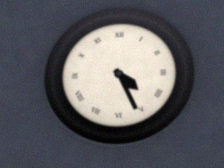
4,26
